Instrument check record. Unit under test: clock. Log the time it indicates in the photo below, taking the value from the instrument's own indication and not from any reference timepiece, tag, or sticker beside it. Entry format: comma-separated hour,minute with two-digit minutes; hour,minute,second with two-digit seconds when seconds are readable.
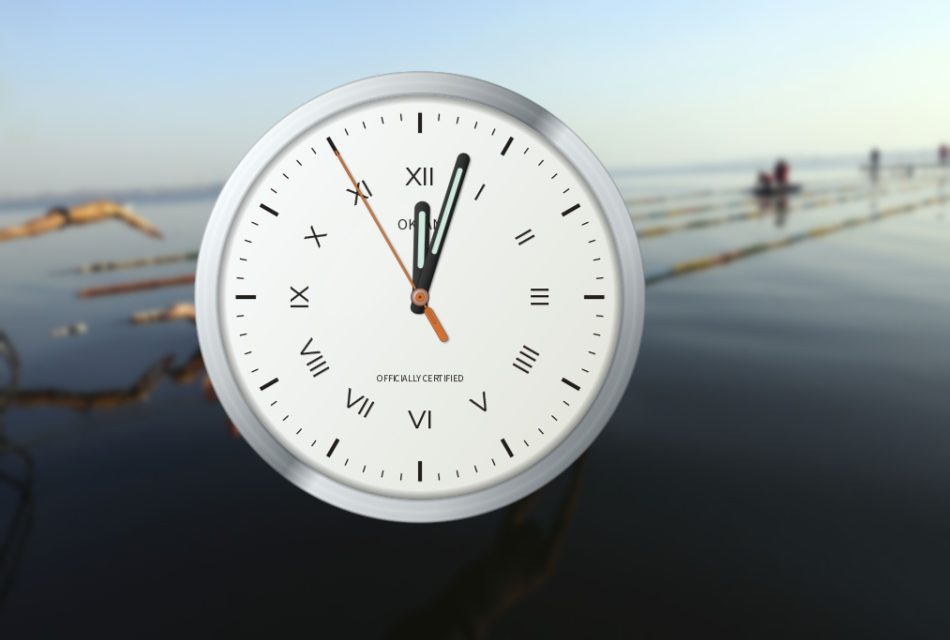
12,02,55
